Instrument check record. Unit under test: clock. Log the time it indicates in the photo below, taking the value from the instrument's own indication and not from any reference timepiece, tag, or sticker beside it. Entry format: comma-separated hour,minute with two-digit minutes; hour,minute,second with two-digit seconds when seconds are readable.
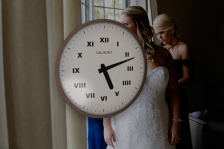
5,12
